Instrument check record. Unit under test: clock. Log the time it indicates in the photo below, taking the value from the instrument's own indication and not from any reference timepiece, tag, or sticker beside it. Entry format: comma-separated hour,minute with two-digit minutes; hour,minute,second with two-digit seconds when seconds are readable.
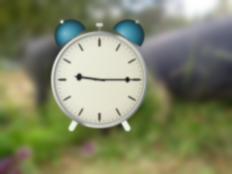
9,15
